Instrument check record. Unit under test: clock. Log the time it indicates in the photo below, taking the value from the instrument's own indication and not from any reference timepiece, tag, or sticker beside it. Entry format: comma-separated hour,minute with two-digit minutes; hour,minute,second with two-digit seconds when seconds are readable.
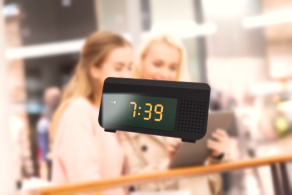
7,39
